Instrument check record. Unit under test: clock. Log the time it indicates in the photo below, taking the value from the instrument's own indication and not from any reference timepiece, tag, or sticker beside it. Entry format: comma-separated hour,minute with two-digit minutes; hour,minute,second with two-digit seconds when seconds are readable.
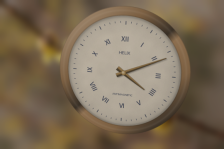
4,11
